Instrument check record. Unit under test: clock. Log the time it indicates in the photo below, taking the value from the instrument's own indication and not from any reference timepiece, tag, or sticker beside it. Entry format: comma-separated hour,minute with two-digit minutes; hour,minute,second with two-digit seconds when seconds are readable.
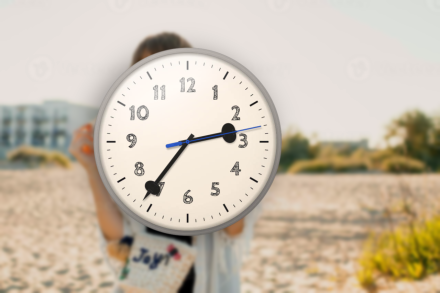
2,36,13
